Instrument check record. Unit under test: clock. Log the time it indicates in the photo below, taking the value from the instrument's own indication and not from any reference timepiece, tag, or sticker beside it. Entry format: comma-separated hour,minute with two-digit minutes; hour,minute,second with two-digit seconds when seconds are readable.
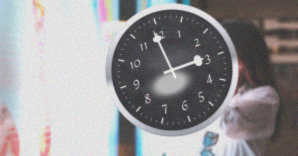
2,59
